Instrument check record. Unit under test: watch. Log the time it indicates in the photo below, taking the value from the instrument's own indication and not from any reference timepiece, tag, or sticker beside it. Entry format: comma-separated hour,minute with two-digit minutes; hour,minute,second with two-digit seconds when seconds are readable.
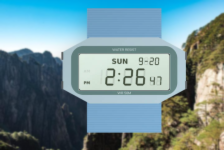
2,26,47
